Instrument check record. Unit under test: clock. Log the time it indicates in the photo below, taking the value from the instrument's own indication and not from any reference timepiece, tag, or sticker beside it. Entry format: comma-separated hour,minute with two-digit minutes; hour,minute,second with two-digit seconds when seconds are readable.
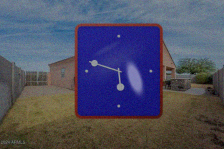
5,48
